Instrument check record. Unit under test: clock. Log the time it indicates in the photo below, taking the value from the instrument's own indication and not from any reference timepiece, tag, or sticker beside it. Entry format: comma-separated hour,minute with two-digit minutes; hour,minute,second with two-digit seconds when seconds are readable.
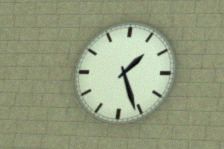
1,26
